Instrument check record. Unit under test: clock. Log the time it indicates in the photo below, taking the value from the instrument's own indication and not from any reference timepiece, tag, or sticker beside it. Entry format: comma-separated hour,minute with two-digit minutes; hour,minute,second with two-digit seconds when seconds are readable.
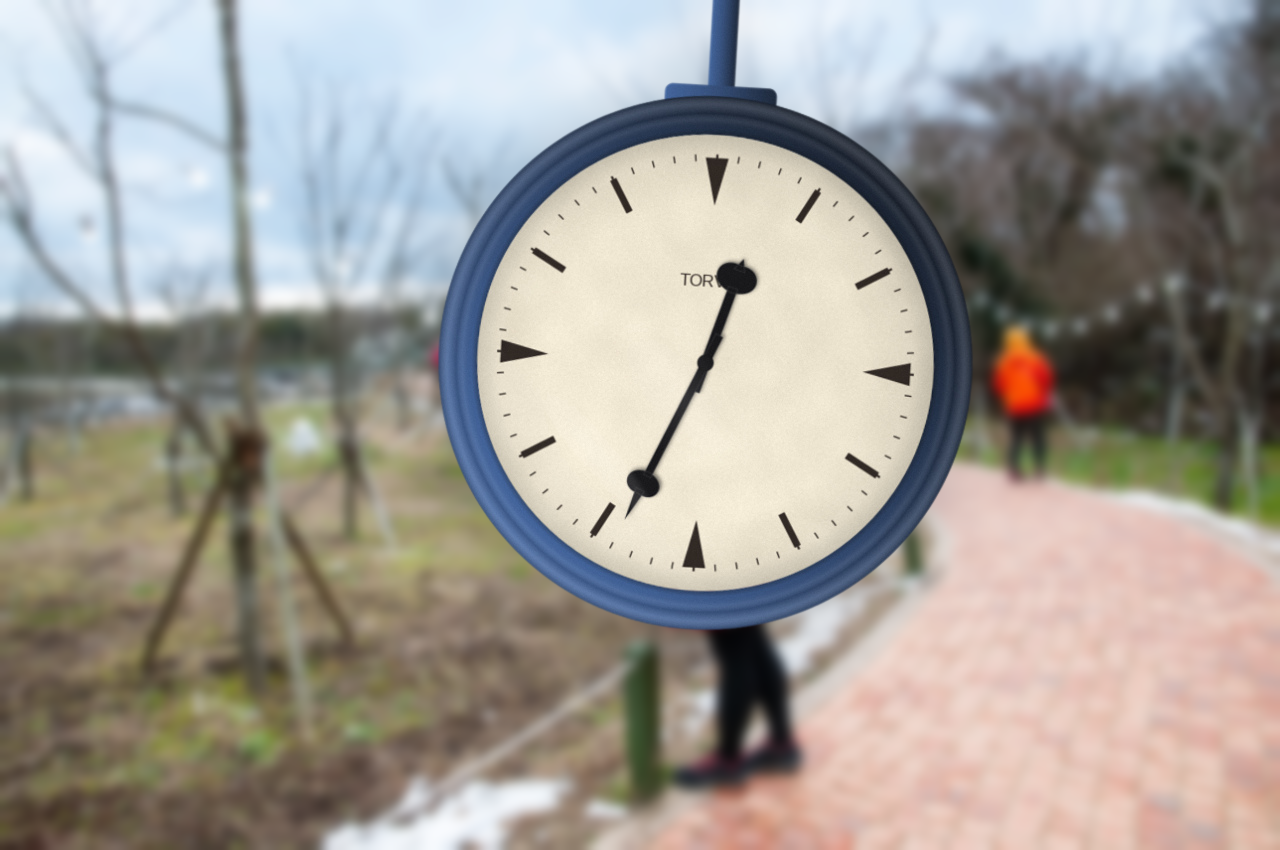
12,34
